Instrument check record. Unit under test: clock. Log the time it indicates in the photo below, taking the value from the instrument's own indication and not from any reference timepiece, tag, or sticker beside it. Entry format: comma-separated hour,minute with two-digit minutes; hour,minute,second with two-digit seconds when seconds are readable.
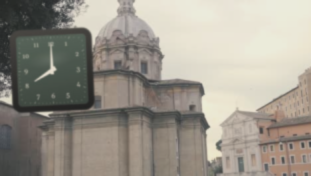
8,00
